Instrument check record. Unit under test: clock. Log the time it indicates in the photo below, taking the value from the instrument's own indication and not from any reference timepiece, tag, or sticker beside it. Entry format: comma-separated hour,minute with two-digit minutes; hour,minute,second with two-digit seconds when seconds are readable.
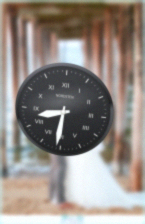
8,31
